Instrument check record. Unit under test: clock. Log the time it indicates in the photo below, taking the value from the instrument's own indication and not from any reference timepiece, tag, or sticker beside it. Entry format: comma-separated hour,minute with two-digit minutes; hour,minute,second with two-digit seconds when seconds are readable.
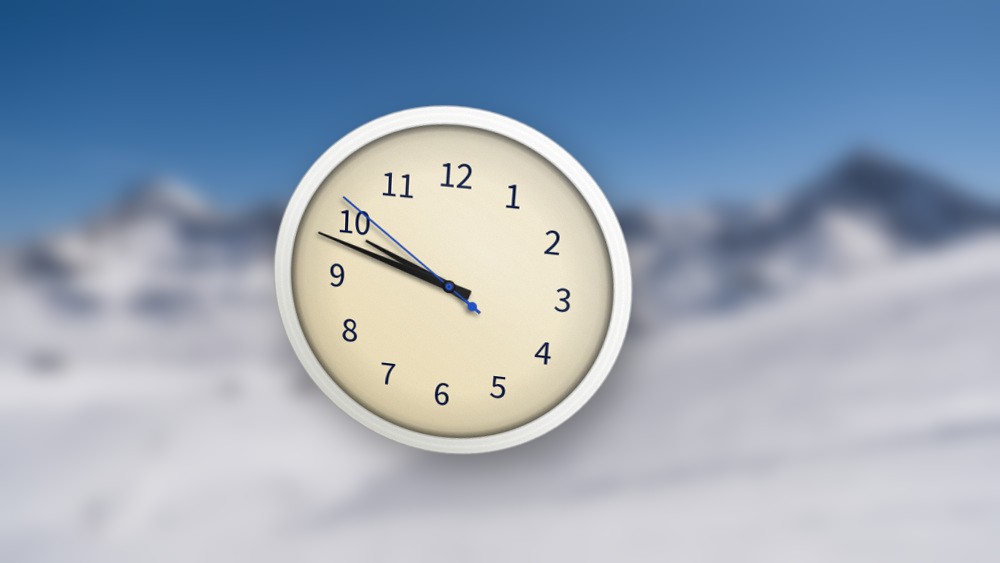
9,47,51
